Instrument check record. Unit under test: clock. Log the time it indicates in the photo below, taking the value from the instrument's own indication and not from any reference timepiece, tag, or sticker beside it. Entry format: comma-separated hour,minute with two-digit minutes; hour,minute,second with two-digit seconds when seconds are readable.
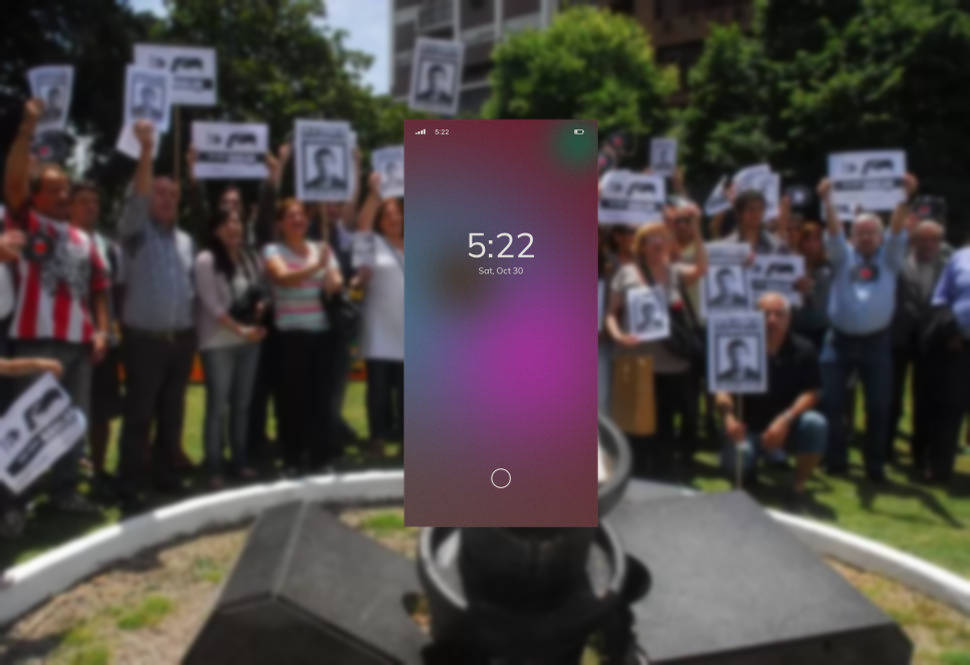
5,22
